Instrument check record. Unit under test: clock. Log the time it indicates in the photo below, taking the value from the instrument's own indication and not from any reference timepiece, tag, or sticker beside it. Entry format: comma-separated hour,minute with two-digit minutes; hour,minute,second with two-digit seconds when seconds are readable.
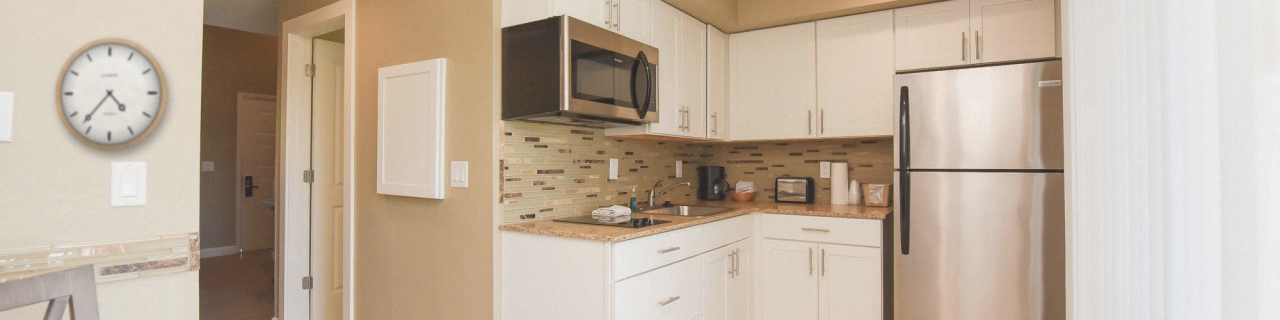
4,37
